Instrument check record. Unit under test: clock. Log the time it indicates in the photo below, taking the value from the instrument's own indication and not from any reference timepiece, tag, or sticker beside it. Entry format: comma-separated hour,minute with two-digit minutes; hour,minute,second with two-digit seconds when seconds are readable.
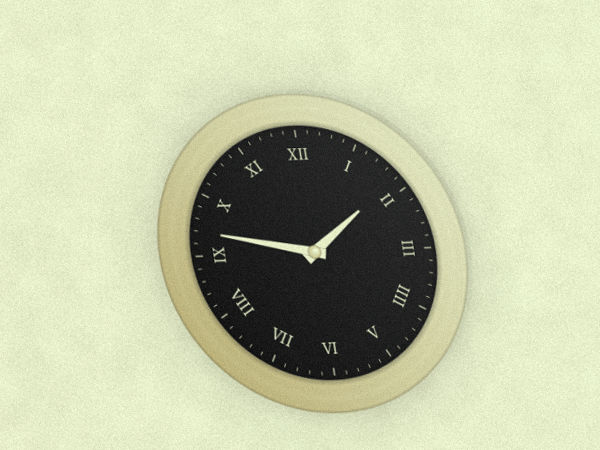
1,47
